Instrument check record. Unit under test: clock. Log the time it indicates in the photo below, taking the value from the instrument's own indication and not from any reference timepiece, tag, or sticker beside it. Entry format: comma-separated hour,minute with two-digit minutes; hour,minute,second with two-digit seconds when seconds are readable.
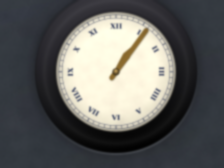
1,06
